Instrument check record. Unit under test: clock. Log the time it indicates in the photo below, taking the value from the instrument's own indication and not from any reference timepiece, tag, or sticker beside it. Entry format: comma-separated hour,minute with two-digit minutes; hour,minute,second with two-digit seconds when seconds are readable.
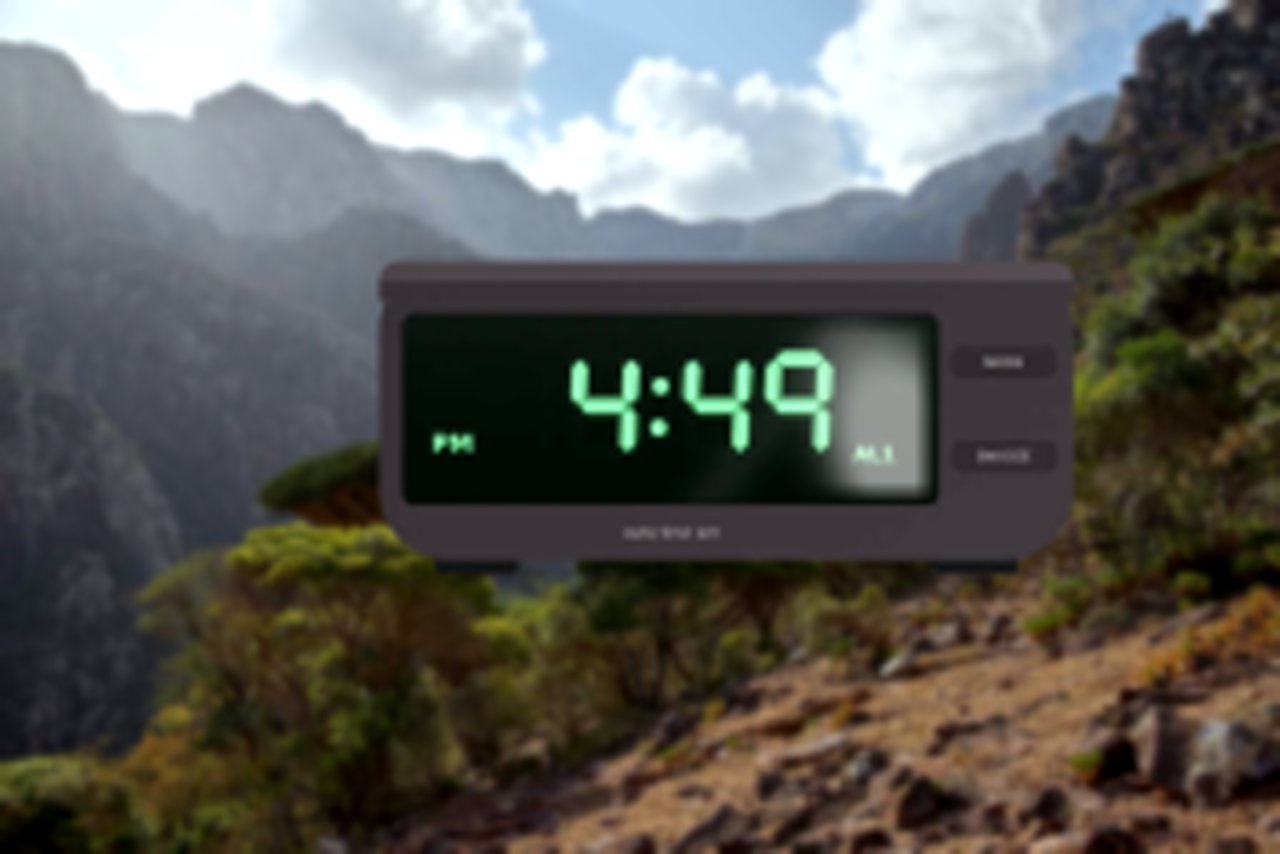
4,49
